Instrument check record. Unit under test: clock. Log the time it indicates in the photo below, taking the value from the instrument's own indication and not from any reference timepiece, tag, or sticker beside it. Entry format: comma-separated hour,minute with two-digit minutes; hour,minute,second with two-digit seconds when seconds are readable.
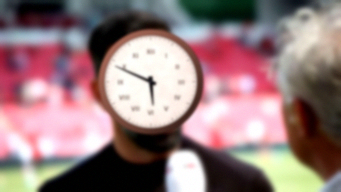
5,49
